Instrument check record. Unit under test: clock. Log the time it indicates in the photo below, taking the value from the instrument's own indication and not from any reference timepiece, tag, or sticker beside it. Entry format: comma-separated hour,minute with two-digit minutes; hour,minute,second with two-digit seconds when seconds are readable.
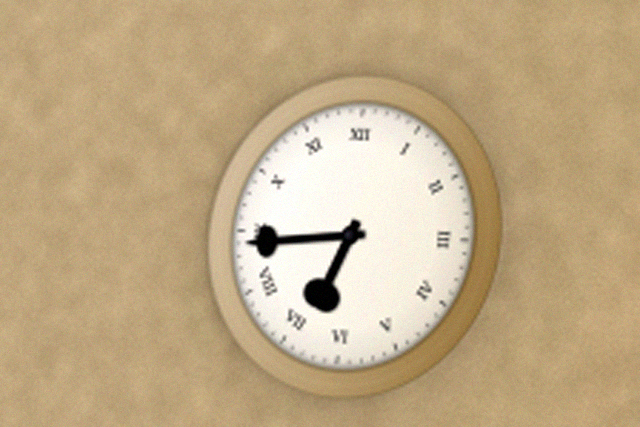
6,44
